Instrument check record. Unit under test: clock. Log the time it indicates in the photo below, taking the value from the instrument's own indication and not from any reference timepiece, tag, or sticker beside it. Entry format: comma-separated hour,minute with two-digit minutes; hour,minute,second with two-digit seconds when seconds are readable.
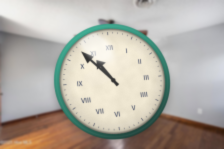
10,53
